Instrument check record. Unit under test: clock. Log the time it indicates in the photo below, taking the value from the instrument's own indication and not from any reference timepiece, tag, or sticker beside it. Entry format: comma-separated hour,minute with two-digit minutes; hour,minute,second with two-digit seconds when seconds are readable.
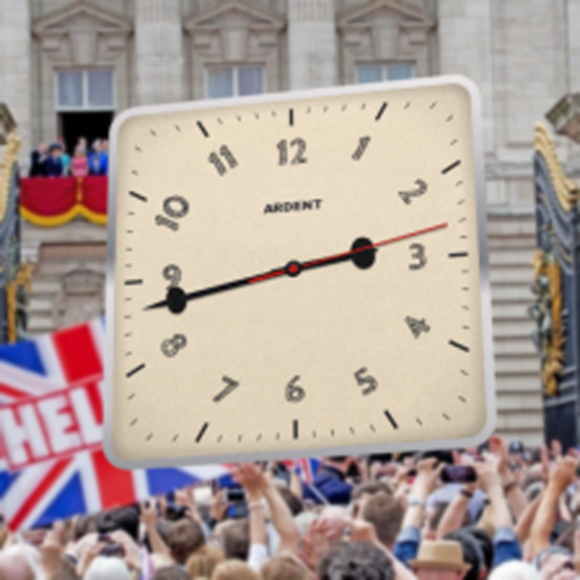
2,43,13
